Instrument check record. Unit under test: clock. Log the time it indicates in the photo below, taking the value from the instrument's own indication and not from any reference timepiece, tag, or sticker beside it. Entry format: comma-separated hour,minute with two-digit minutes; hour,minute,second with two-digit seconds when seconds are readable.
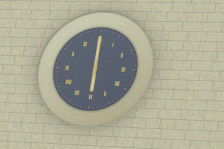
6,00
